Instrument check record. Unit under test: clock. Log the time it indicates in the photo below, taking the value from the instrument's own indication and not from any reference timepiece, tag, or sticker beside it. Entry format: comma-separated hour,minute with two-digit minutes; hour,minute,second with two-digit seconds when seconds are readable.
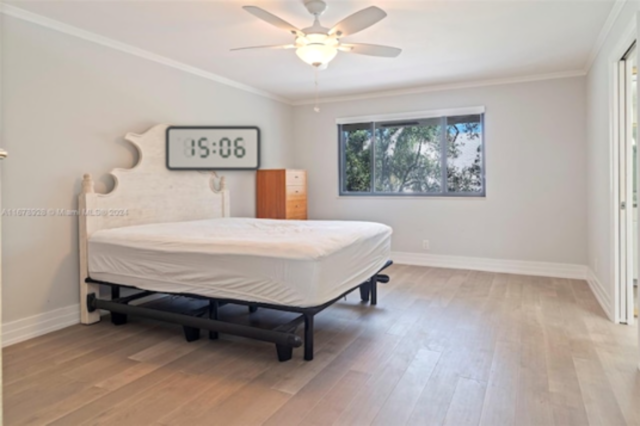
15,06
